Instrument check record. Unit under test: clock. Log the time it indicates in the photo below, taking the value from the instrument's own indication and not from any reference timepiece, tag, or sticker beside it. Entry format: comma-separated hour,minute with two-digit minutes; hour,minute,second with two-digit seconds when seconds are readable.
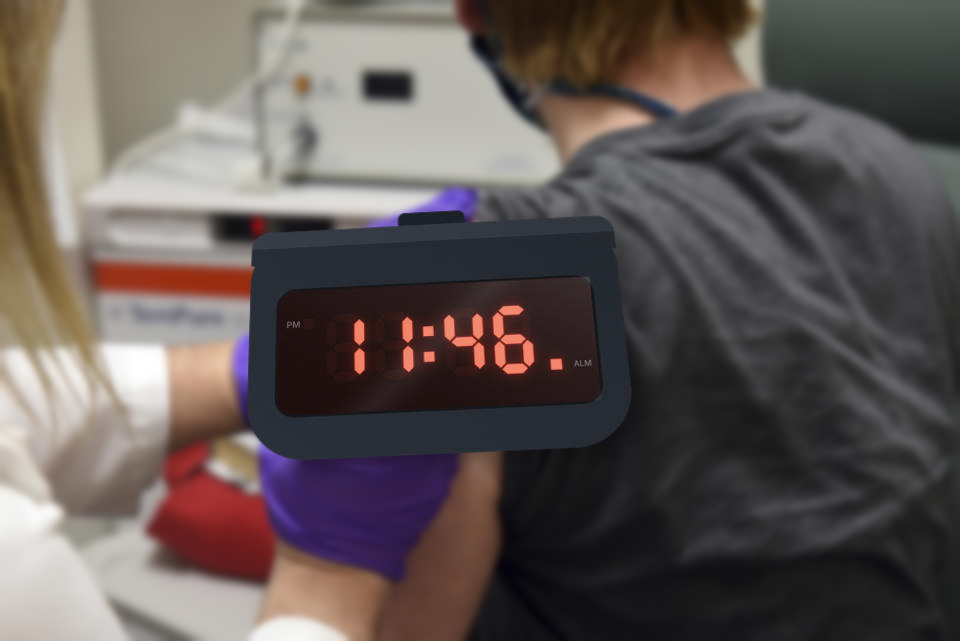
11,46
